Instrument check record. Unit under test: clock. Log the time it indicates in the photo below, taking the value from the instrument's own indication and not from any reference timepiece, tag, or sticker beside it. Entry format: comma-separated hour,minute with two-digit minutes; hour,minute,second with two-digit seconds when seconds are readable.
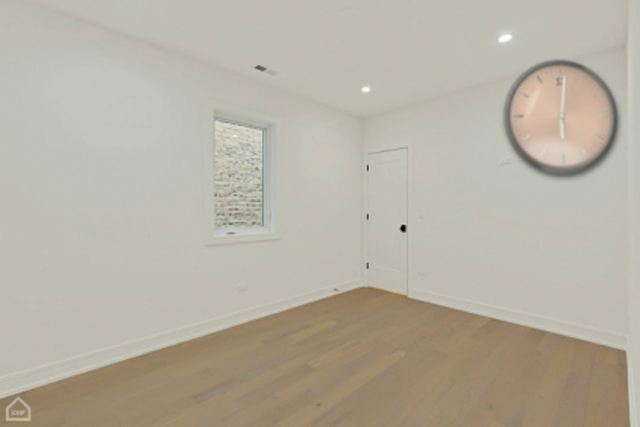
6,01
